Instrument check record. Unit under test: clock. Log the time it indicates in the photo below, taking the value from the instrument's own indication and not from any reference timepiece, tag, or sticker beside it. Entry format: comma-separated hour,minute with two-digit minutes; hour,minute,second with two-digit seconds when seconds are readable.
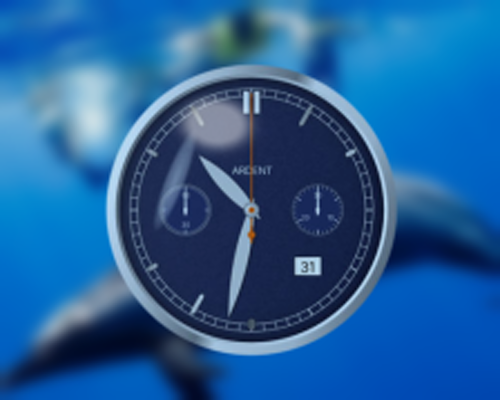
10,32
